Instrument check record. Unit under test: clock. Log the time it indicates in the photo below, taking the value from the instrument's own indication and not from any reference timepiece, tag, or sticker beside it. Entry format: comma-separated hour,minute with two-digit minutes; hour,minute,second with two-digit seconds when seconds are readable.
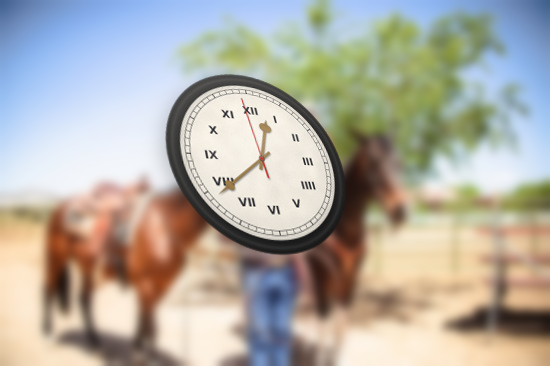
12,38,59
